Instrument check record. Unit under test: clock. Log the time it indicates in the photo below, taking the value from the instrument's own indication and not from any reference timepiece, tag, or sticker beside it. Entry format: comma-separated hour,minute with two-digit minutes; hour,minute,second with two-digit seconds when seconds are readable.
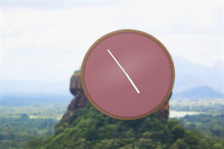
4,54
